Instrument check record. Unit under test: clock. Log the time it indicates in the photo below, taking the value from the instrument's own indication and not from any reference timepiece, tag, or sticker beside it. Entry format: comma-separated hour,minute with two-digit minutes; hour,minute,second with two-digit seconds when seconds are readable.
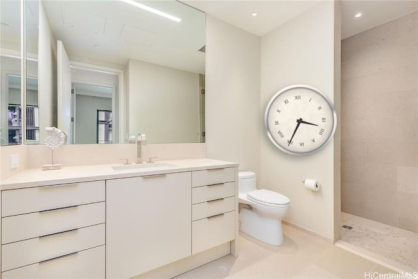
3,35
